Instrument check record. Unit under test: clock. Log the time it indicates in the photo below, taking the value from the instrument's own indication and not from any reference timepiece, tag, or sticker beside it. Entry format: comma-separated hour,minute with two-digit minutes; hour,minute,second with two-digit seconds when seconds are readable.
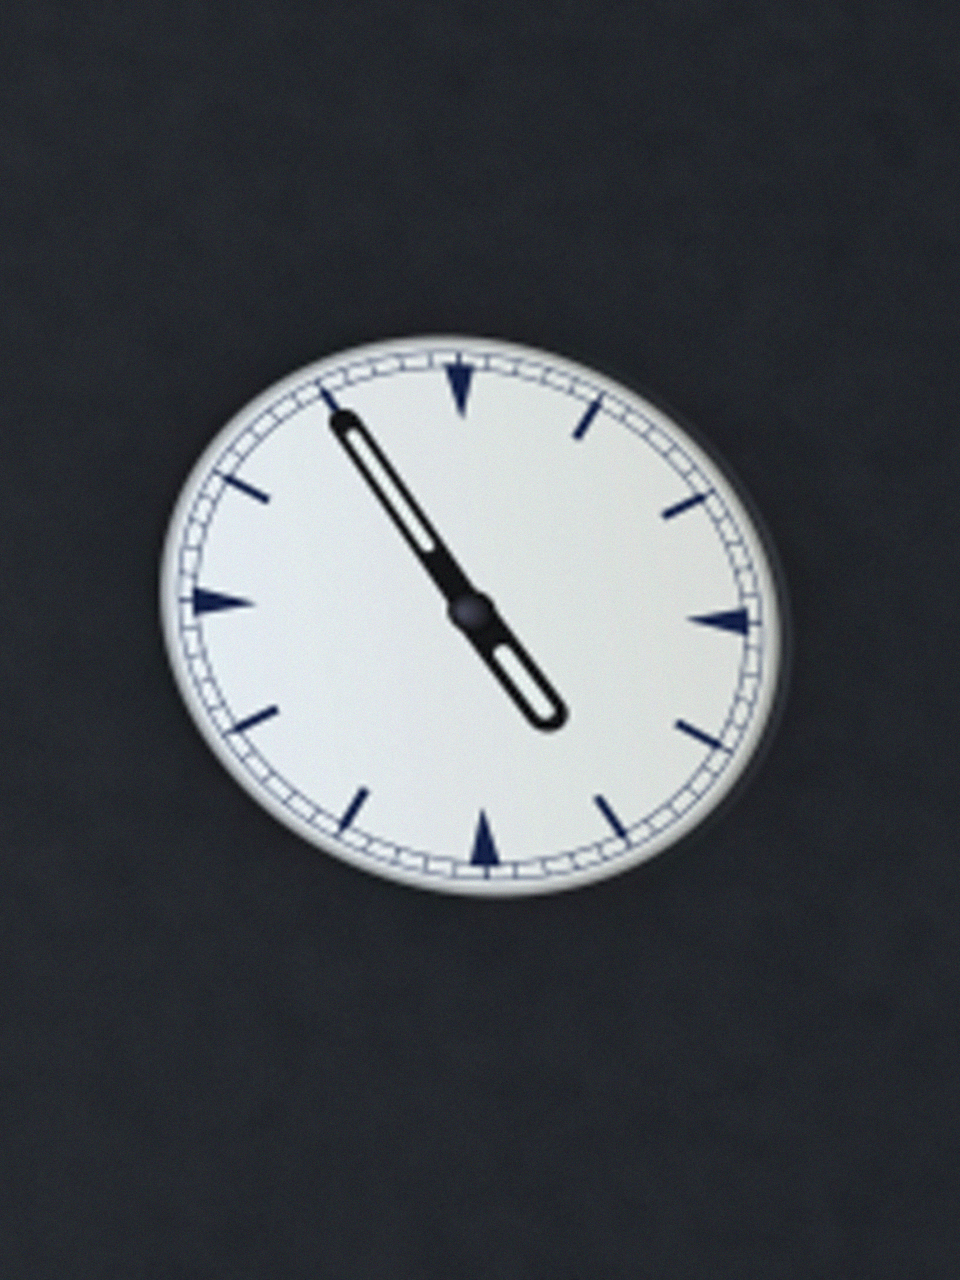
4,55
